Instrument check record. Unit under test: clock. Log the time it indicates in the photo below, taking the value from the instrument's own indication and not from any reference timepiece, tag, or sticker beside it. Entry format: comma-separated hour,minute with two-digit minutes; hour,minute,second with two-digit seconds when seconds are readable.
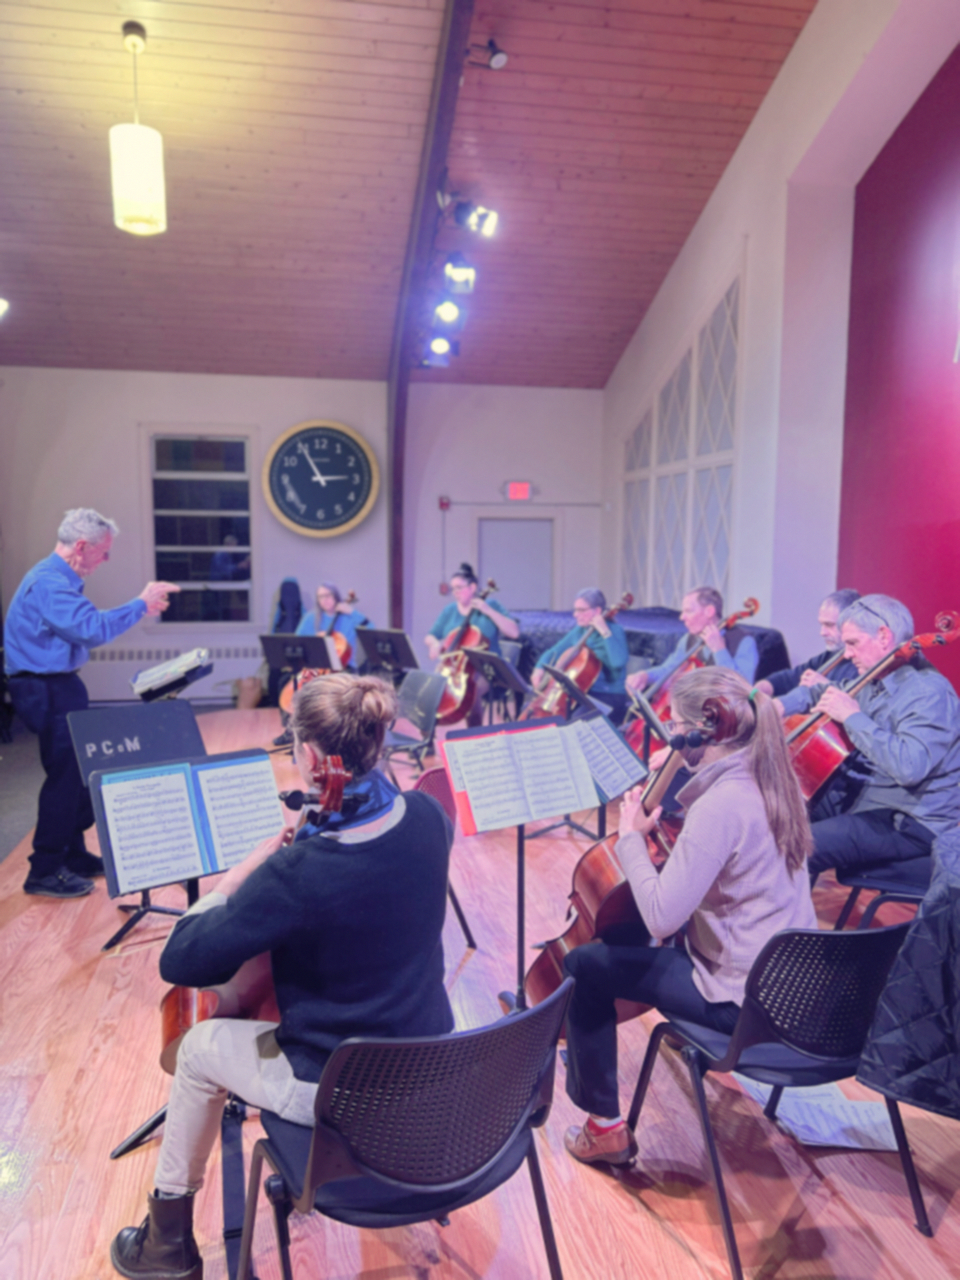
2,55
